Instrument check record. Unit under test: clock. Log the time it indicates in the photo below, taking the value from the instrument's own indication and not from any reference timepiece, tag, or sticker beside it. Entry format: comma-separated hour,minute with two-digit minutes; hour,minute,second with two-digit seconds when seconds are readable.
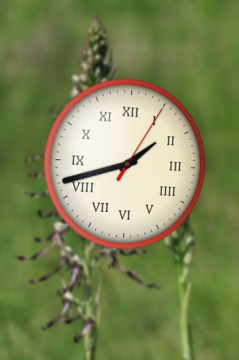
1,42,05
